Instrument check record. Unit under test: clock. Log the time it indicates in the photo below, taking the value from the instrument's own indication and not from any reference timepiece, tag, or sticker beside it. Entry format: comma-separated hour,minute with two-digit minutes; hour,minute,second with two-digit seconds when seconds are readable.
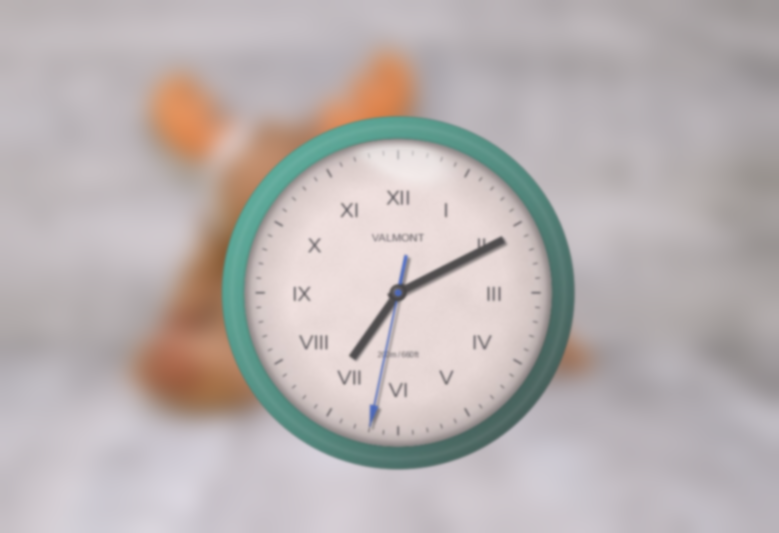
7,10,32
